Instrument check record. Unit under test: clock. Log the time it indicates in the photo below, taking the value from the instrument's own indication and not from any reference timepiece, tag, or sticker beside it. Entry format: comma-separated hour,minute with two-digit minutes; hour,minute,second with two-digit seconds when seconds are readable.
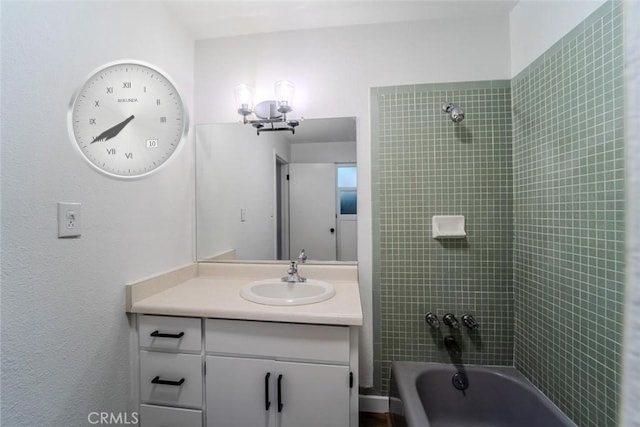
7,40
